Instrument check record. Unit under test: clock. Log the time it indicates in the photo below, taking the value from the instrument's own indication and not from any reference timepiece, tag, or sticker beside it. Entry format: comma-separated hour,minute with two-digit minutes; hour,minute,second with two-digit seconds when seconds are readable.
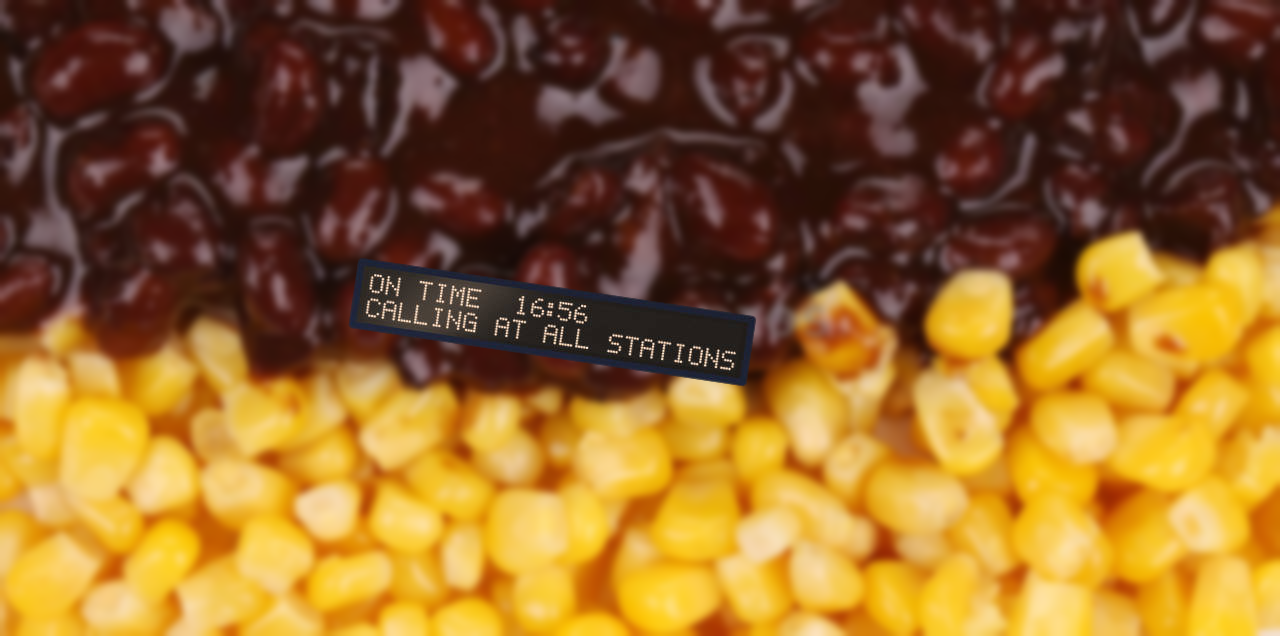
16,56
